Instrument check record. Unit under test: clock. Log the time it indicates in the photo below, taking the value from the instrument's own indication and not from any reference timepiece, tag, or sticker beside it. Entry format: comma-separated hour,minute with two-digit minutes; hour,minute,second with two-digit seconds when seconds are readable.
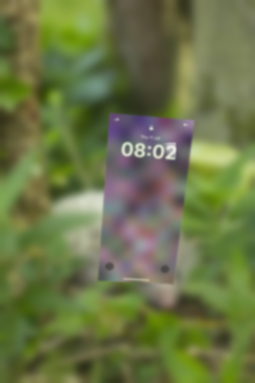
8,02
